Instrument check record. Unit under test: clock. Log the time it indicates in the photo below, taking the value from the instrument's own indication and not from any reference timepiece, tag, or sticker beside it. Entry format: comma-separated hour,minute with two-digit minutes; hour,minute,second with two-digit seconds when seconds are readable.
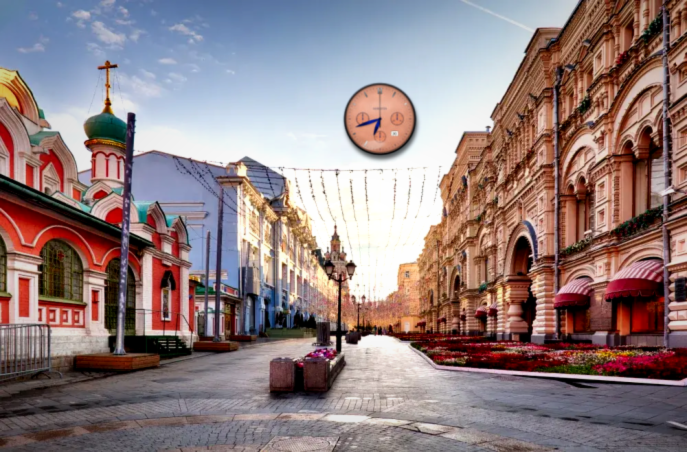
6,42
